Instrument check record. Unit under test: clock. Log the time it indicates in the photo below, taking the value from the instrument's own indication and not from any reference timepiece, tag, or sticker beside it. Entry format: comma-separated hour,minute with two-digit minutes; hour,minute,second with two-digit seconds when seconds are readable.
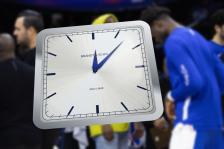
12,07
